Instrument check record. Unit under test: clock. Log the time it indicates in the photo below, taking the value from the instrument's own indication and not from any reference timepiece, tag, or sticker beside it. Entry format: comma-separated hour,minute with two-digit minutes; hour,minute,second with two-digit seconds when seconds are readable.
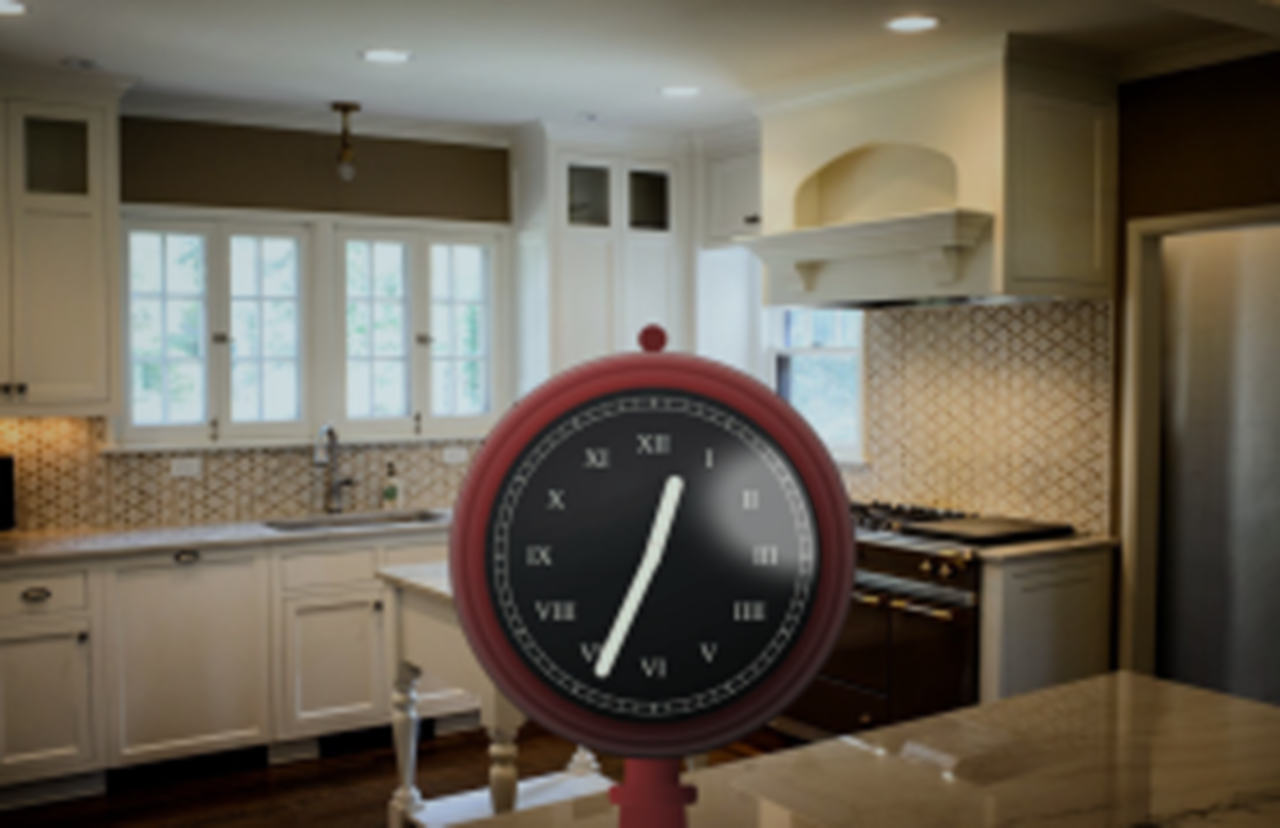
12,34
